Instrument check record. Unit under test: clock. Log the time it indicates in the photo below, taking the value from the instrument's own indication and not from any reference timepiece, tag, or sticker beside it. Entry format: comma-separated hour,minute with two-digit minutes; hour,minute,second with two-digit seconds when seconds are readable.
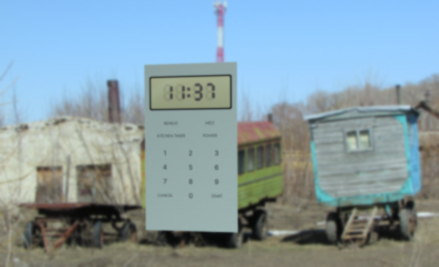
11,37
